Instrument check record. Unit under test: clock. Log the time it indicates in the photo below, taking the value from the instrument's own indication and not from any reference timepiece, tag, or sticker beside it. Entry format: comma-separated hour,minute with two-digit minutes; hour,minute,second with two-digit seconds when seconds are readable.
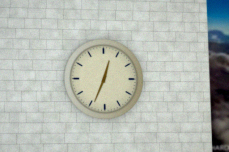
12,34
